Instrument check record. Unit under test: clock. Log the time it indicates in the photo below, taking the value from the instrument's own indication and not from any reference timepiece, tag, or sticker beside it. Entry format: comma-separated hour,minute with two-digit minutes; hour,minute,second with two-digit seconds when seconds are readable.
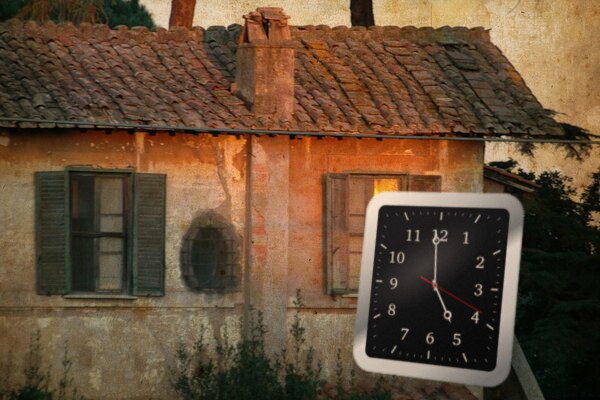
4,59,19
